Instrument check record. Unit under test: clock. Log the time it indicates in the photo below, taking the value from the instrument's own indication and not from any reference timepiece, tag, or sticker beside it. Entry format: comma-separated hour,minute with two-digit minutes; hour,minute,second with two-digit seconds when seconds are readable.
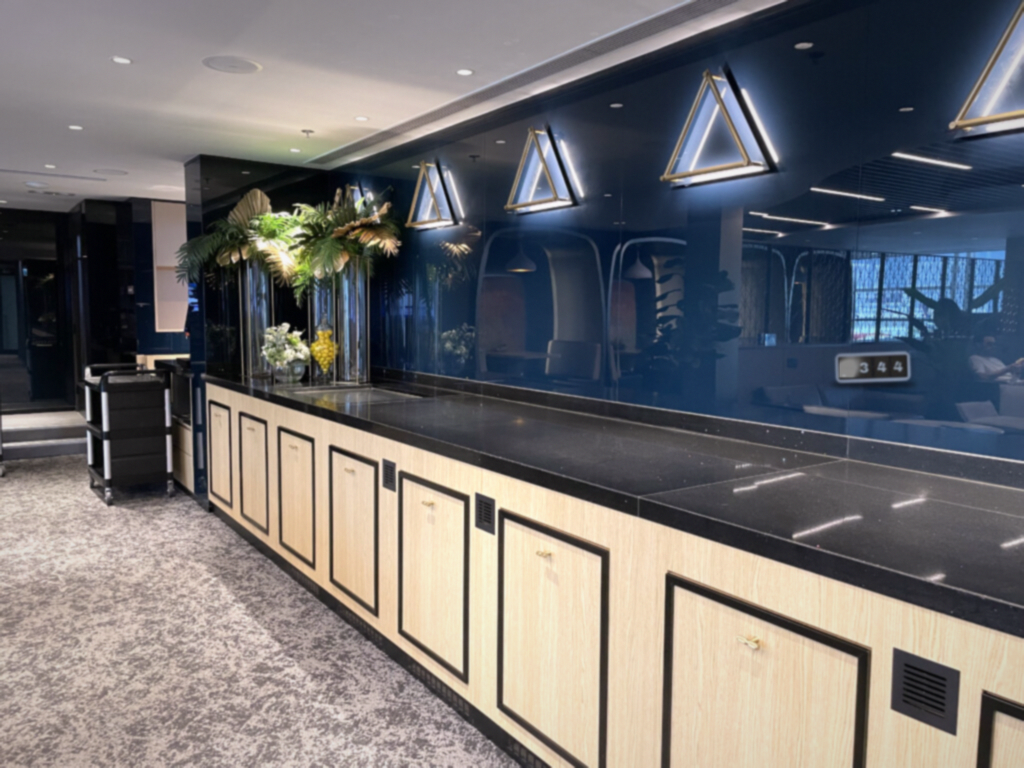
3,44
